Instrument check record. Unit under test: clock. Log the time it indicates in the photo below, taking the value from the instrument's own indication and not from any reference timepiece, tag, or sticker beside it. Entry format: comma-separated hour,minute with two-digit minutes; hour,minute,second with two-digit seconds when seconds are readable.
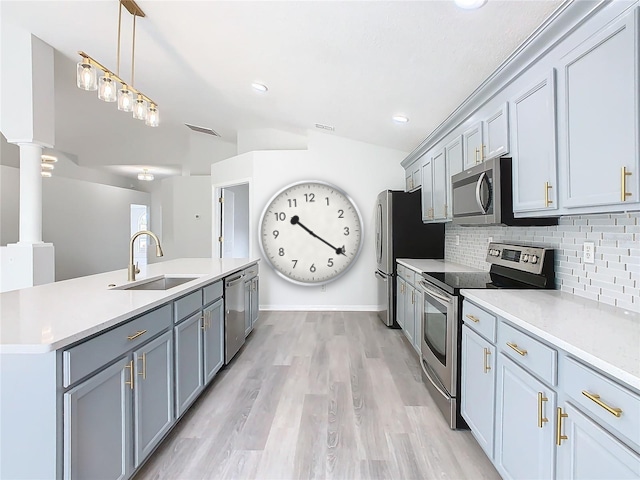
10,21
